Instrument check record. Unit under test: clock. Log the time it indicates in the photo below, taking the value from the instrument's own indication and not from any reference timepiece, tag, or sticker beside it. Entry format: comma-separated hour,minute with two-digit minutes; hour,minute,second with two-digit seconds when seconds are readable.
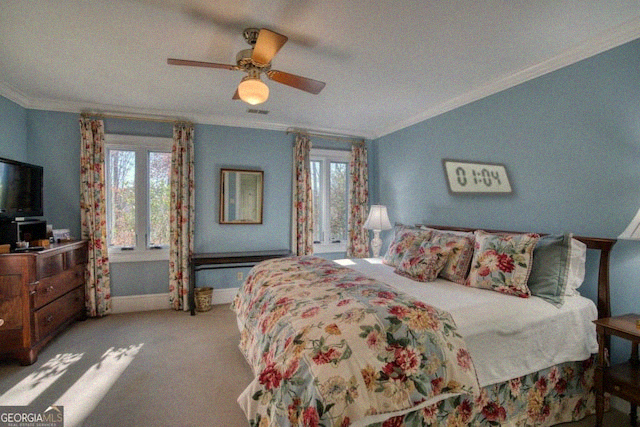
1,04
